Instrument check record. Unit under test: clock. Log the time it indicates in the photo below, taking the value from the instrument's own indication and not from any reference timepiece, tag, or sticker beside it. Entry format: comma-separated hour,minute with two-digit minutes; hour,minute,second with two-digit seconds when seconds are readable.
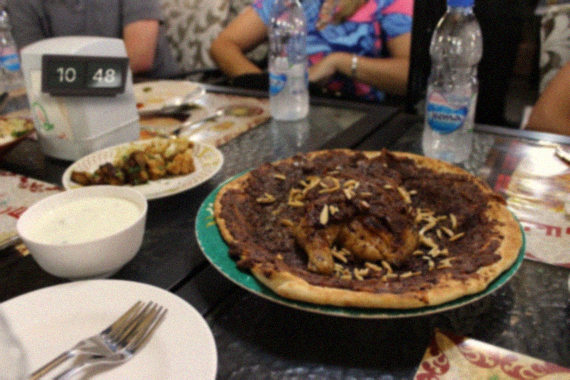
10,48
